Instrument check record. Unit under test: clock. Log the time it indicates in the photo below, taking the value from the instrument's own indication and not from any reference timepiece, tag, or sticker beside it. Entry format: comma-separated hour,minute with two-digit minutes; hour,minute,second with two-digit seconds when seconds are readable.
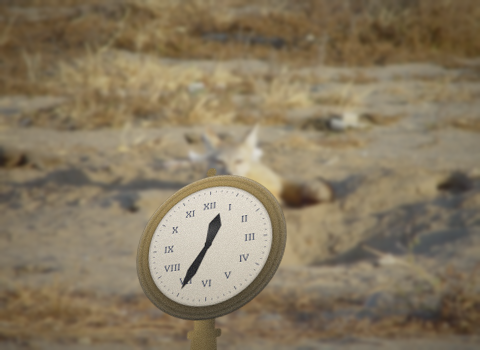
12,35
